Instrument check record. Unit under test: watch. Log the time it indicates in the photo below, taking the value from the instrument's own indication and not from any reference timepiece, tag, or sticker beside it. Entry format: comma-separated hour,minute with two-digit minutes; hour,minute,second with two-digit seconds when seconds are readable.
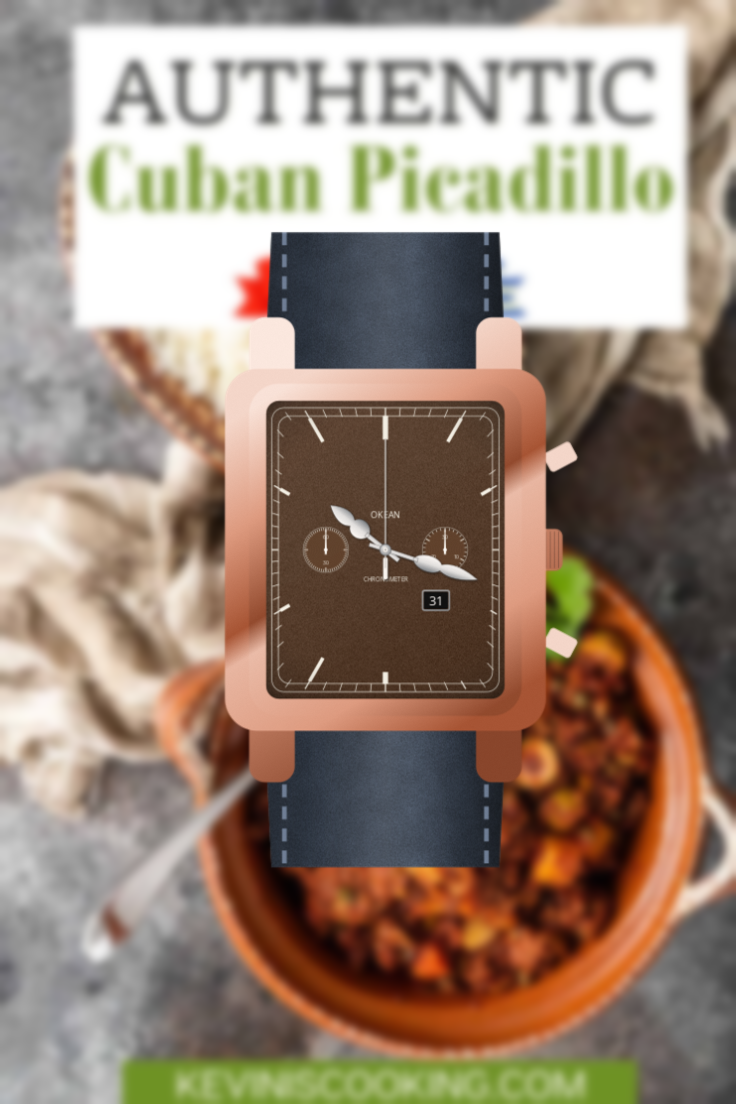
10,18
